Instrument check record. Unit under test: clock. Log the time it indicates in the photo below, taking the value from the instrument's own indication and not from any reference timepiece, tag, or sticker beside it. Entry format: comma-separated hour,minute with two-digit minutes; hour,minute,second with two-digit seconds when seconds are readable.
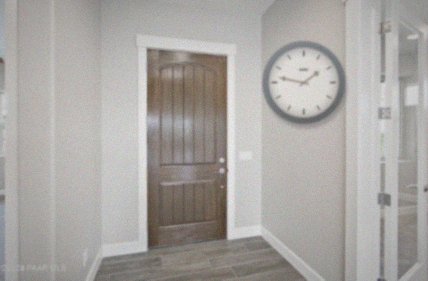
1,47
